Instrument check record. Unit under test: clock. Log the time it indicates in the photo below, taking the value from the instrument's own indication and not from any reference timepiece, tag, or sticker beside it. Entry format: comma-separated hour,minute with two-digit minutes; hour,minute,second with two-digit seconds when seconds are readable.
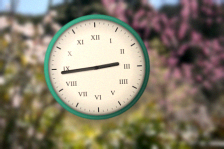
2,44
